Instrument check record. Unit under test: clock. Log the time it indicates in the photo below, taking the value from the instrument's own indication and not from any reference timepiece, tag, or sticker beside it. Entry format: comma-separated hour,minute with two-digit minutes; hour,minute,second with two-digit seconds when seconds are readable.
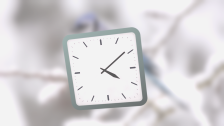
4,09
